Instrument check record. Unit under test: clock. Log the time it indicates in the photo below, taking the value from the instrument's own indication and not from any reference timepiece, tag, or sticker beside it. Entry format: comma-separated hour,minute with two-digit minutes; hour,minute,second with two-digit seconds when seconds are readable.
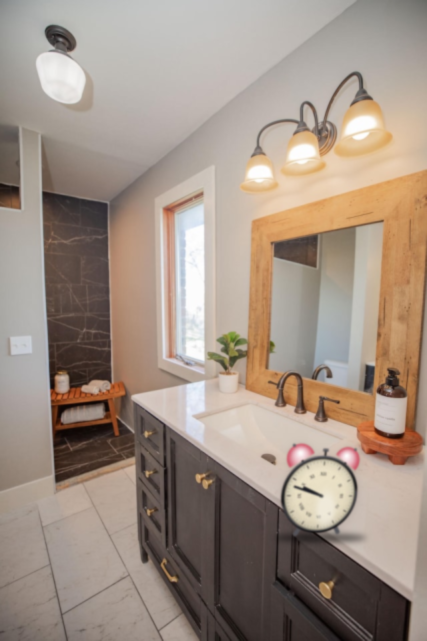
9,48
